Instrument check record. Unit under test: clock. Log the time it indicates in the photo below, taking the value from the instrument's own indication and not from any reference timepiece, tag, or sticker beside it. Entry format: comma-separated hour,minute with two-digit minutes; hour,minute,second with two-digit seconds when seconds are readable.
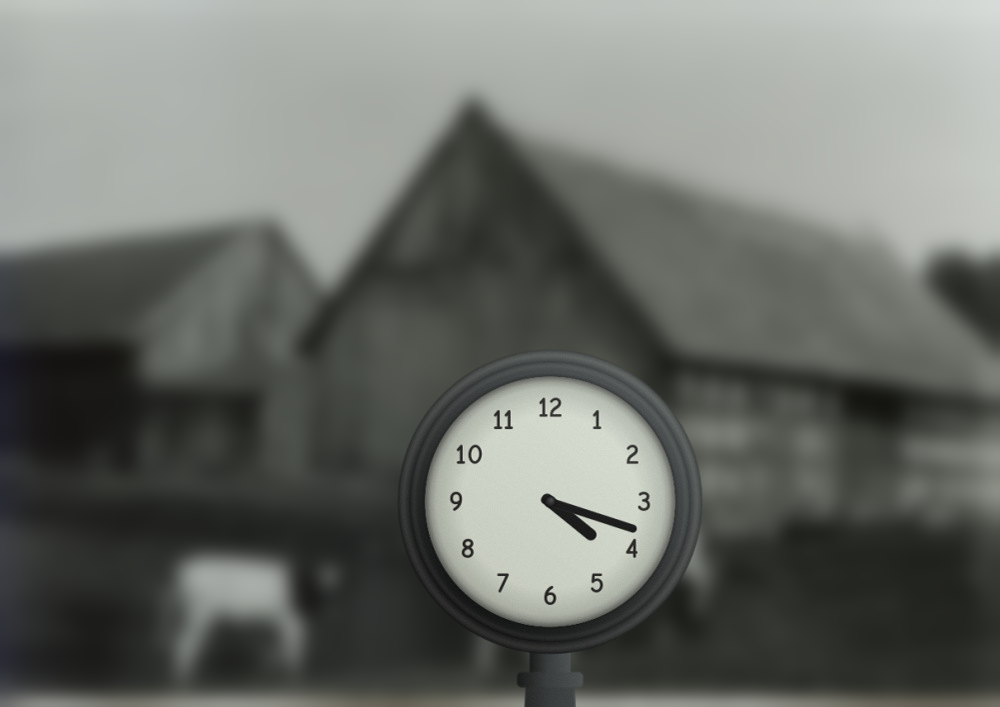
4,18
